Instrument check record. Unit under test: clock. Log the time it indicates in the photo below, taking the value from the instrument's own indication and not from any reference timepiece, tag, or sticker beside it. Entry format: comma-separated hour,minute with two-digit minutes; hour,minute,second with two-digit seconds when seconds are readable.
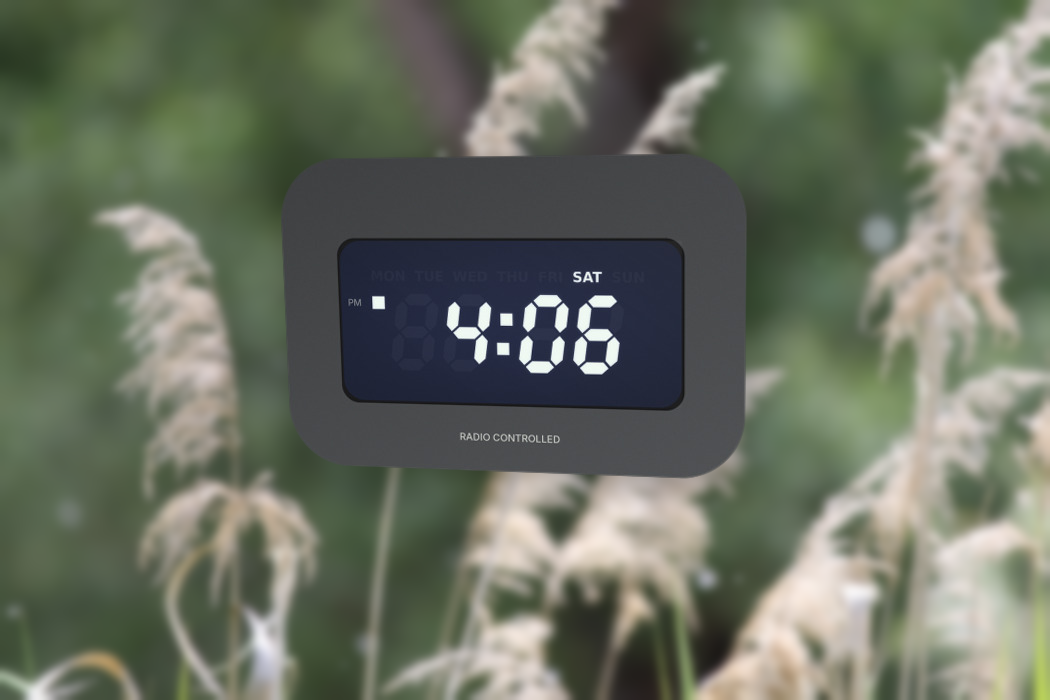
4,06
